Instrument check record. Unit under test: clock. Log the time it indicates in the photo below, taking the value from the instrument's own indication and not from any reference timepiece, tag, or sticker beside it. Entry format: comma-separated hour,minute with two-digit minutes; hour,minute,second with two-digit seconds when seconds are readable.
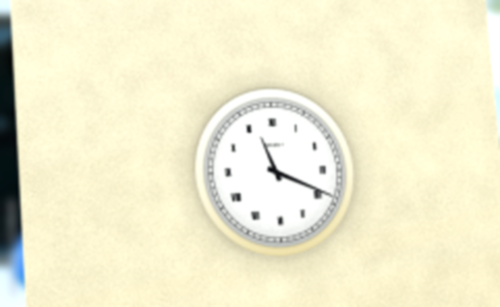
11,19
